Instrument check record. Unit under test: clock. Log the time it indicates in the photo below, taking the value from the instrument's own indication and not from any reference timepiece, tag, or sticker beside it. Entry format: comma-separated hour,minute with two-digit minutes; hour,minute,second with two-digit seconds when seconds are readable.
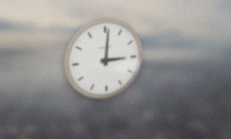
3,01
